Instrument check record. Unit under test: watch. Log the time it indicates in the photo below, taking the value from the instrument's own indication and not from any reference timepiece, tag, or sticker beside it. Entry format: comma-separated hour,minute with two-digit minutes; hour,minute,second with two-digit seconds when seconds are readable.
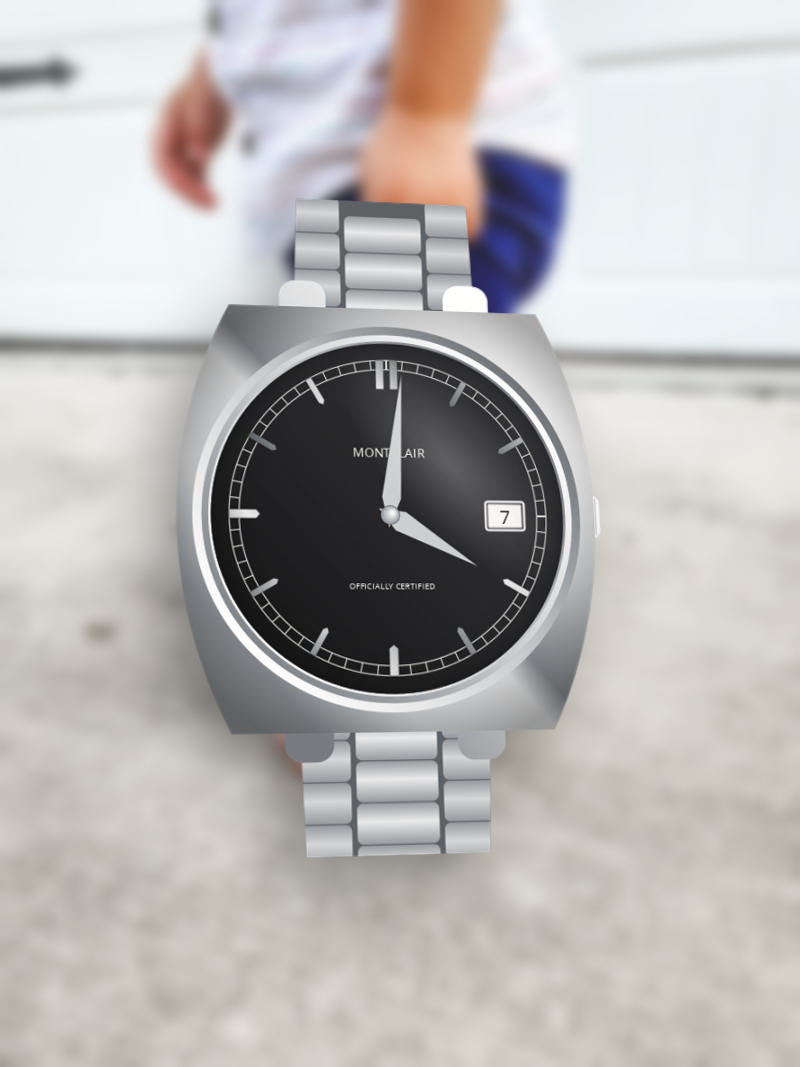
4,01
